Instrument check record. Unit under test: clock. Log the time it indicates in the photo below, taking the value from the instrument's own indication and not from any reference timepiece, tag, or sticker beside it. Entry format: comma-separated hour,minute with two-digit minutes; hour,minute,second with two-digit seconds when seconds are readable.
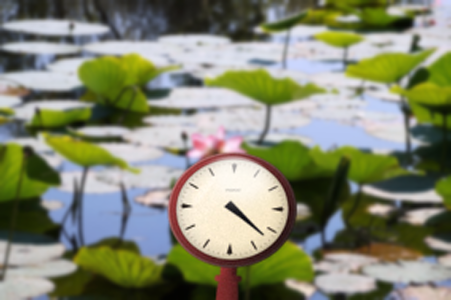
4,22
